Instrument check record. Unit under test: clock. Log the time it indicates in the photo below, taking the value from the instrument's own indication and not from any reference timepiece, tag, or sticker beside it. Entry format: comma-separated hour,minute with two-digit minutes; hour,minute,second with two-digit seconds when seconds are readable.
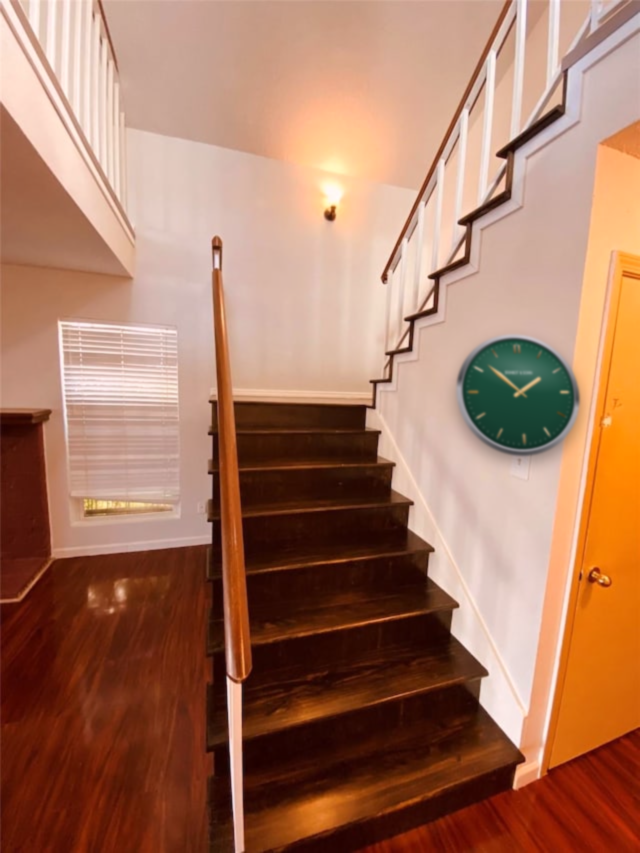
1,52
